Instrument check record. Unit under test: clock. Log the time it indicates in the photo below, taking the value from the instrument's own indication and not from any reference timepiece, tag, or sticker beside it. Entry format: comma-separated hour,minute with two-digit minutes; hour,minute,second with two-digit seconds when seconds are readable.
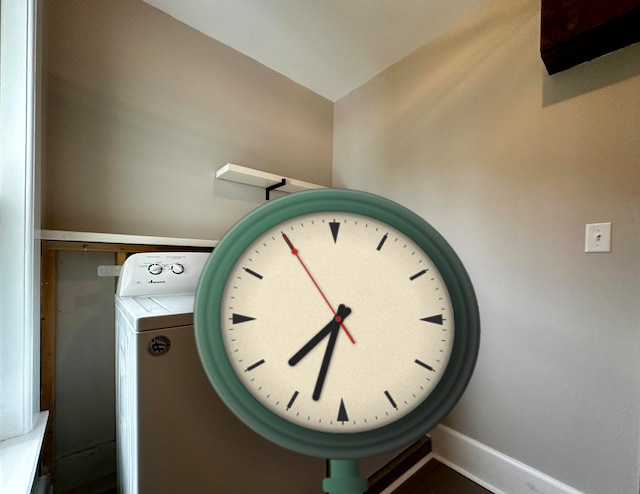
7,32,55
